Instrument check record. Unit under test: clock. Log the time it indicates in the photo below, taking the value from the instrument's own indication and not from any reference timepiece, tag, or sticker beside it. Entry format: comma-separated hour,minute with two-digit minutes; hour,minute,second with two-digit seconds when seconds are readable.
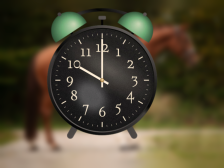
10,00
